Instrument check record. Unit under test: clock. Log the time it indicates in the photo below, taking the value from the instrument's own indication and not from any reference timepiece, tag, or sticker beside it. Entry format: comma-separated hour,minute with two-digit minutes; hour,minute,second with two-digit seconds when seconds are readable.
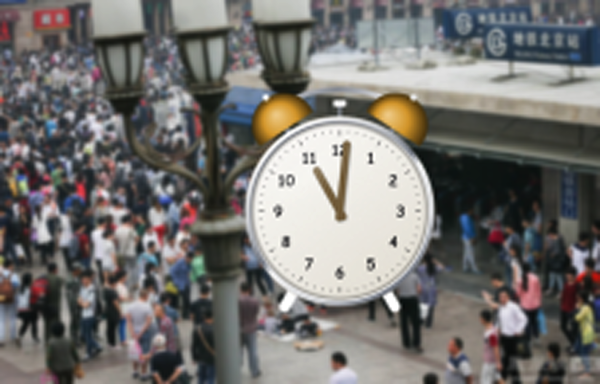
11,01
